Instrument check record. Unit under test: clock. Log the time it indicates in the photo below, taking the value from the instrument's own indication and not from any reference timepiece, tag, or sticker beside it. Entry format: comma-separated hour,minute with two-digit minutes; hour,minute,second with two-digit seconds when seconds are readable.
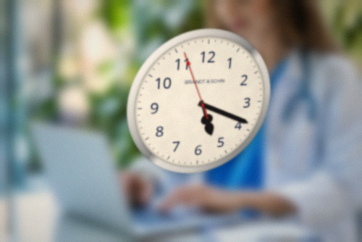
5,18,56
